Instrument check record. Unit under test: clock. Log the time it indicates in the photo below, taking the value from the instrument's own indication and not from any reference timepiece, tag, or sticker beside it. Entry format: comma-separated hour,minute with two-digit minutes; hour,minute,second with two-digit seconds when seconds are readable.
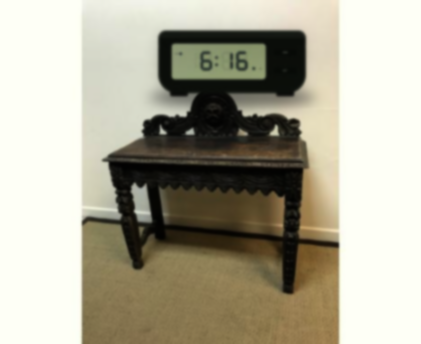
6,16
